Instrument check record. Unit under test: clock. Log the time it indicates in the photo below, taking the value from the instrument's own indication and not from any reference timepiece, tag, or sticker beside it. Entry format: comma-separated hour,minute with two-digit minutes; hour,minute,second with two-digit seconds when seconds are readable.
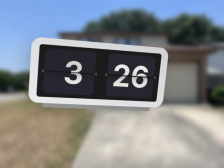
3,26
